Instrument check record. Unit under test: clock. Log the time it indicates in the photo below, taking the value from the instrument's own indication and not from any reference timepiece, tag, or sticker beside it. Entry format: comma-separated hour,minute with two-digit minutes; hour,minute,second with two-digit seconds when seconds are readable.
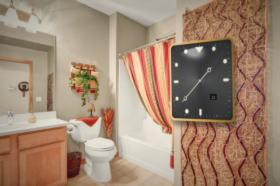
1,38
